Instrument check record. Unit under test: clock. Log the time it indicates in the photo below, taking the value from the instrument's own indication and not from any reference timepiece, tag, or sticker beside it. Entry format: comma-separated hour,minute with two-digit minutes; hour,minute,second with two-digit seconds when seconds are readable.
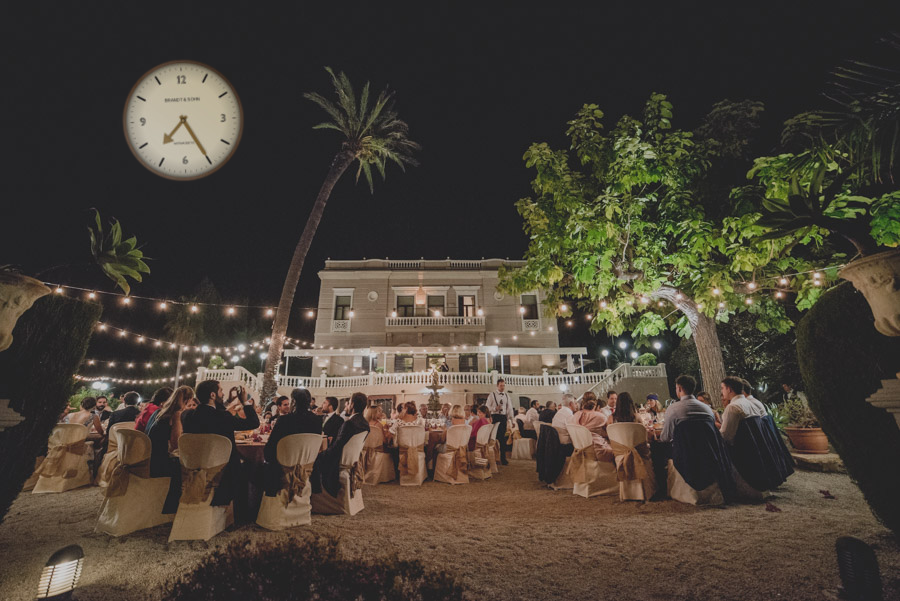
7,25
